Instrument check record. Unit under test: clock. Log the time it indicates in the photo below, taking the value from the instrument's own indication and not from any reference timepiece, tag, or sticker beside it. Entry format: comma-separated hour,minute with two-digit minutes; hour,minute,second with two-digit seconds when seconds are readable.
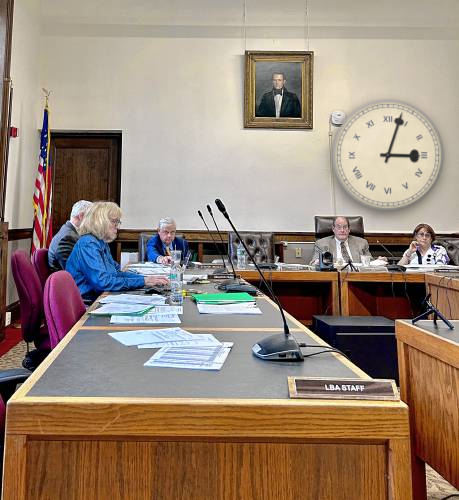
3,03
